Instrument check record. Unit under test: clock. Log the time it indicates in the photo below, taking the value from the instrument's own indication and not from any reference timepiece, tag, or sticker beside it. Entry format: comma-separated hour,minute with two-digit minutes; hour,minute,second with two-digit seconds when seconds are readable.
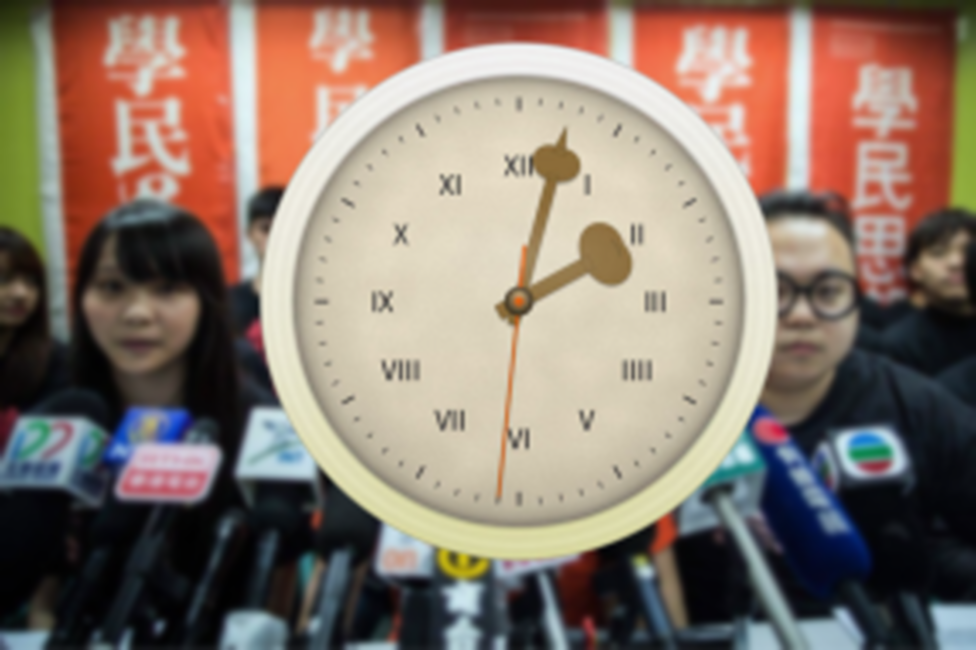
2,02,31
